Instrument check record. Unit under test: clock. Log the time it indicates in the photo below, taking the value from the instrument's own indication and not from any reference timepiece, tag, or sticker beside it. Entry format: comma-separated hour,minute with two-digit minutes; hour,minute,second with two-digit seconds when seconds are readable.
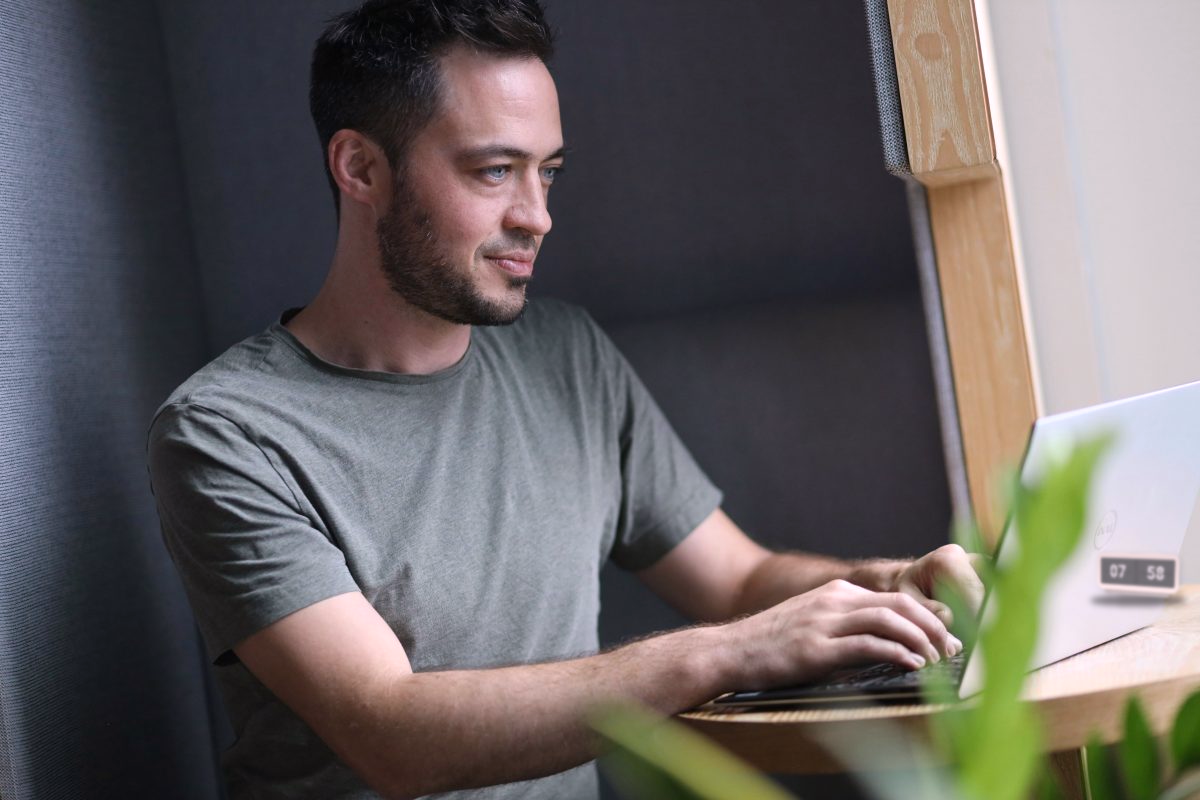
7,58
